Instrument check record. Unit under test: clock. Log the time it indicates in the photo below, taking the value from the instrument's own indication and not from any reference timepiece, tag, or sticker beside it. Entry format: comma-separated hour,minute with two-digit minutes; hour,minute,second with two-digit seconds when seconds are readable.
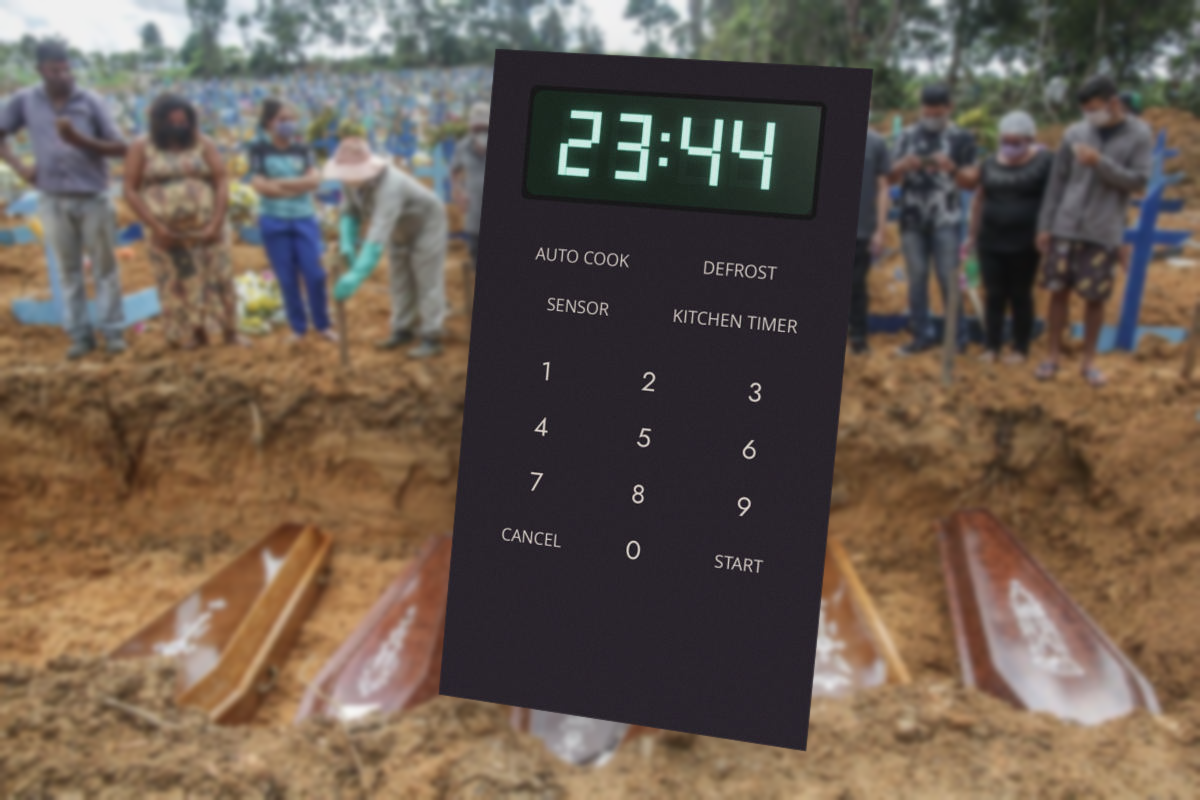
23,44
